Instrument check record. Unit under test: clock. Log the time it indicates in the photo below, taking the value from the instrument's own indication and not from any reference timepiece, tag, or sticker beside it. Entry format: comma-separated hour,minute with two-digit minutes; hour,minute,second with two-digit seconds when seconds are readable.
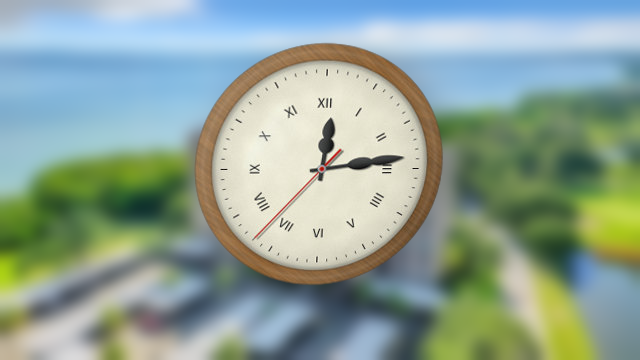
12,13,37
